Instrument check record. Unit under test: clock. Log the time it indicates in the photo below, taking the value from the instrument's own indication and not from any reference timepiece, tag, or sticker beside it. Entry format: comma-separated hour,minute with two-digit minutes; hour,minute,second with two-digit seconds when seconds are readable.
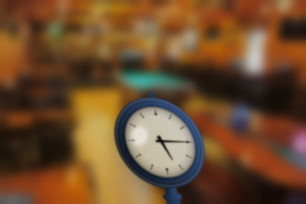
5,15
